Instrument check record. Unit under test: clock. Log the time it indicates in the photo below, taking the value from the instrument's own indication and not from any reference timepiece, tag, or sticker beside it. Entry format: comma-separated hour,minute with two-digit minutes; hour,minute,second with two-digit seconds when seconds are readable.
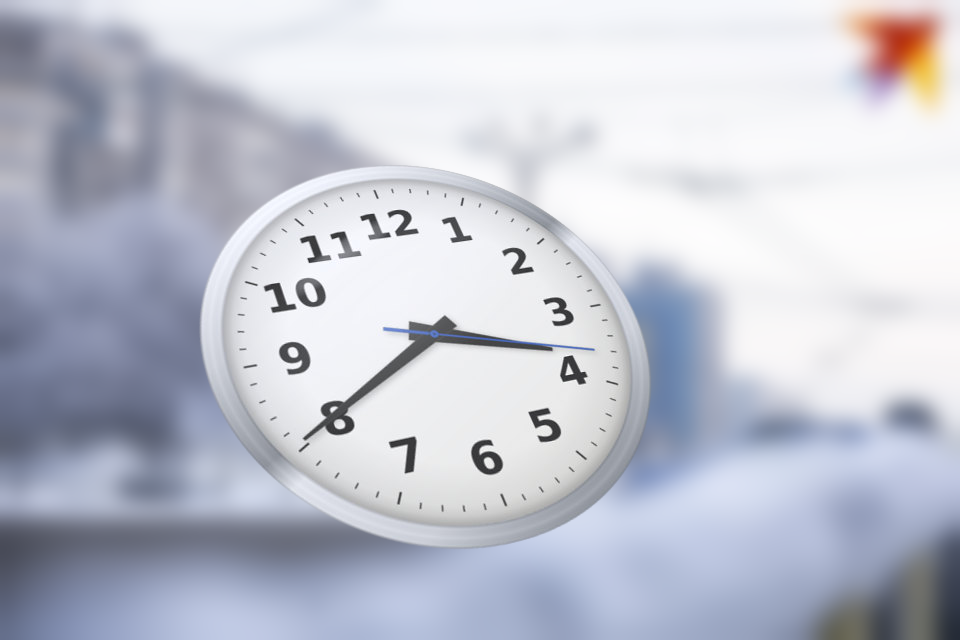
3,40,18
